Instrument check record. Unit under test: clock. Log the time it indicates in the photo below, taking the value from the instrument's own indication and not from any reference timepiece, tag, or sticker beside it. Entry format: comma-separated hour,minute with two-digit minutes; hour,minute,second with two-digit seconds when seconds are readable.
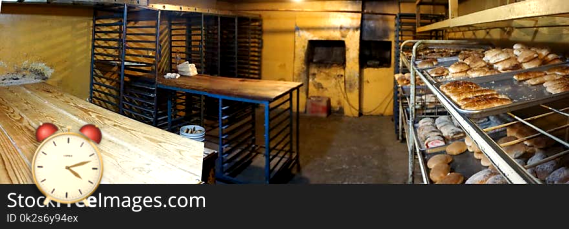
4,12
